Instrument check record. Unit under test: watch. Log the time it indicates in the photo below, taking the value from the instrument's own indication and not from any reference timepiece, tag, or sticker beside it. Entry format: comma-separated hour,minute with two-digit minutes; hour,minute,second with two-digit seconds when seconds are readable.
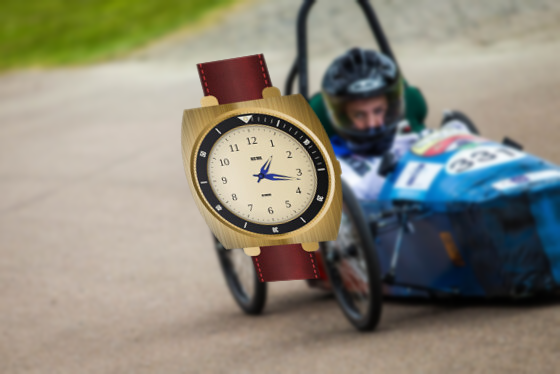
1,17
